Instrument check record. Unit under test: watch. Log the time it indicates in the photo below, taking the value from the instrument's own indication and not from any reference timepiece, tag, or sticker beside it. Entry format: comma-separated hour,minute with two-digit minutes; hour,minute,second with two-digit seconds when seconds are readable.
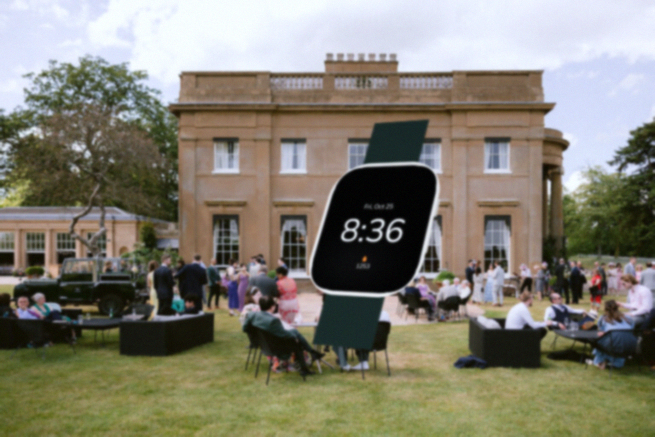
8,36
